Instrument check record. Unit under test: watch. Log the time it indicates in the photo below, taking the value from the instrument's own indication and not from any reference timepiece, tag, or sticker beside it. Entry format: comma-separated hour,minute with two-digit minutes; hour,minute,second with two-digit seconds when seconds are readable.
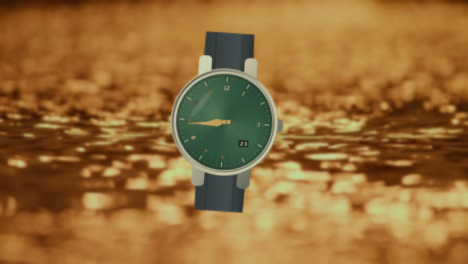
8,44
